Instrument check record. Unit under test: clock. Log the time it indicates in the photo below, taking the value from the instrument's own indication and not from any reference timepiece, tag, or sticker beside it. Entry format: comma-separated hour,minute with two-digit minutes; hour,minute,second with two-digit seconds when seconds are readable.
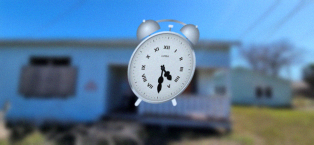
4,30
